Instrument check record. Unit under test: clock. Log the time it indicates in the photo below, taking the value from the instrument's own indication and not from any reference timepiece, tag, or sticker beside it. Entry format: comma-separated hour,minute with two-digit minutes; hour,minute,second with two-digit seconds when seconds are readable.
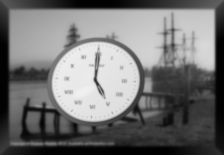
5,00
